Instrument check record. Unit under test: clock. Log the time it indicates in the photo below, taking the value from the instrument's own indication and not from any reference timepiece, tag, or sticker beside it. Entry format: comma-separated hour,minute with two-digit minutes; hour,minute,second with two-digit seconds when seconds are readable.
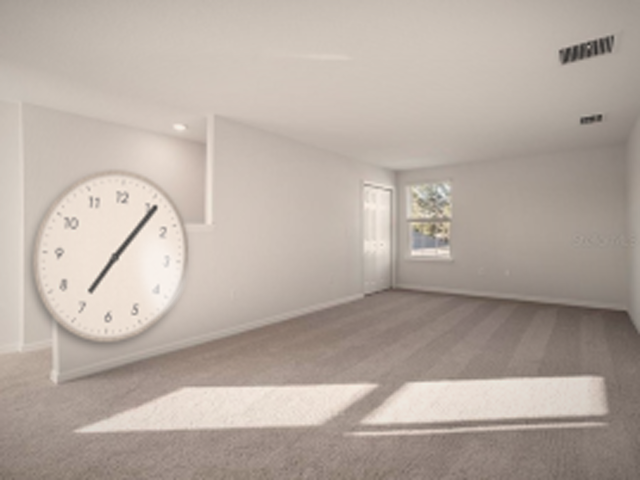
7,06
